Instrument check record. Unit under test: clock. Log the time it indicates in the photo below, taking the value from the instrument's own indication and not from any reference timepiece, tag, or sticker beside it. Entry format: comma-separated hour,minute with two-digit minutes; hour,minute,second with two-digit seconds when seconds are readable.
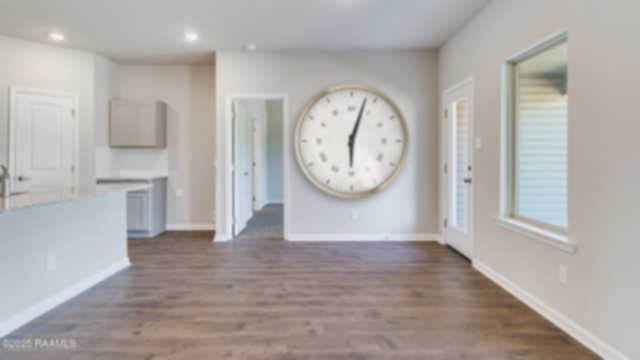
6,03
